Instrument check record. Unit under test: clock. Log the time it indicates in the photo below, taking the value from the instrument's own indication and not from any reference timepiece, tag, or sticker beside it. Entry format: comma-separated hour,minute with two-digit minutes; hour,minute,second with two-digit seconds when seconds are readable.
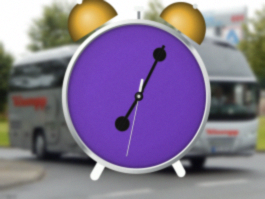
7,04,32
